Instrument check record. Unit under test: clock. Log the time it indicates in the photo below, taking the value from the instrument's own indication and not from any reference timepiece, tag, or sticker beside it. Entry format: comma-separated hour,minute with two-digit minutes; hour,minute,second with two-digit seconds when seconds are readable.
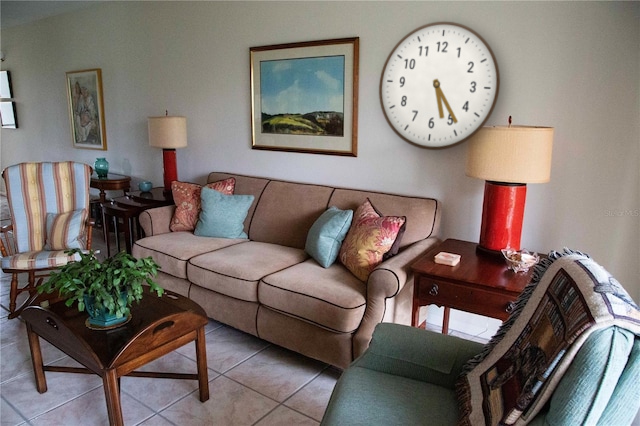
5,24
